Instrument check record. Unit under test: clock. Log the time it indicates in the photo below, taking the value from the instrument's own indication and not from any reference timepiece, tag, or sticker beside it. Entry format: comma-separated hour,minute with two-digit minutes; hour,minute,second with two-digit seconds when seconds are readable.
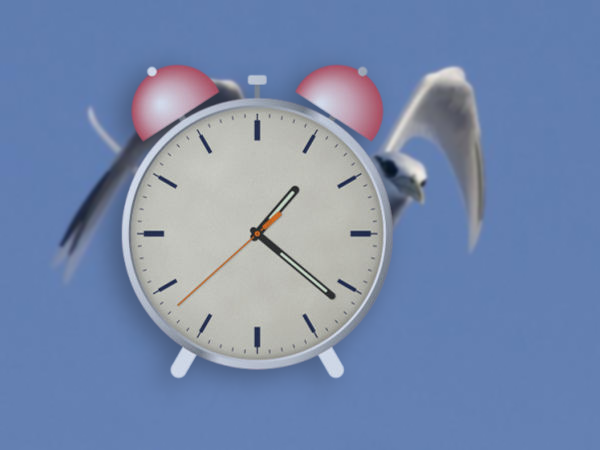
1,21,38
